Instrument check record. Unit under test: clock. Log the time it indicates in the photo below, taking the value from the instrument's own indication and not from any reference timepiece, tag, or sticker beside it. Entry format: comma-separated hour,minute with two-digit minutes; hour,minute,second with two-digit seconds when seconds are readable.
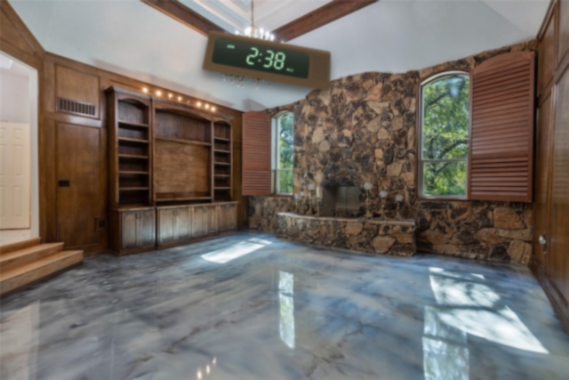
2,38
